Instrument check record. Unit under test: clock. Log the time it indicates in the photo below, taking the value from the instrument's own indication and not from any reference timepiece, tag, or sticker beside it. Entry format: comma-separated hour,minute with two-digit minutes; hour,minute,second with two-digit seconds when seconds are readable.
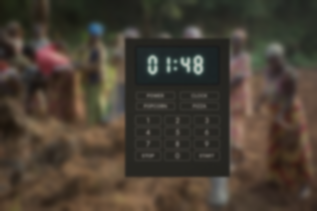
1,48
